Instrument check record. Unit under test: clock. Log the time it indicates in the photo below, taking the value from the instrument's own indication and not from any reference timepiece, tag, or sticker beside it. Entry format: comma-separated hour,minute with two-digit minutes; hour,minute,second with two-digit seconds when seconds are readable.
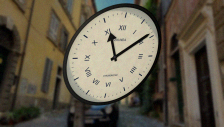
11,09
